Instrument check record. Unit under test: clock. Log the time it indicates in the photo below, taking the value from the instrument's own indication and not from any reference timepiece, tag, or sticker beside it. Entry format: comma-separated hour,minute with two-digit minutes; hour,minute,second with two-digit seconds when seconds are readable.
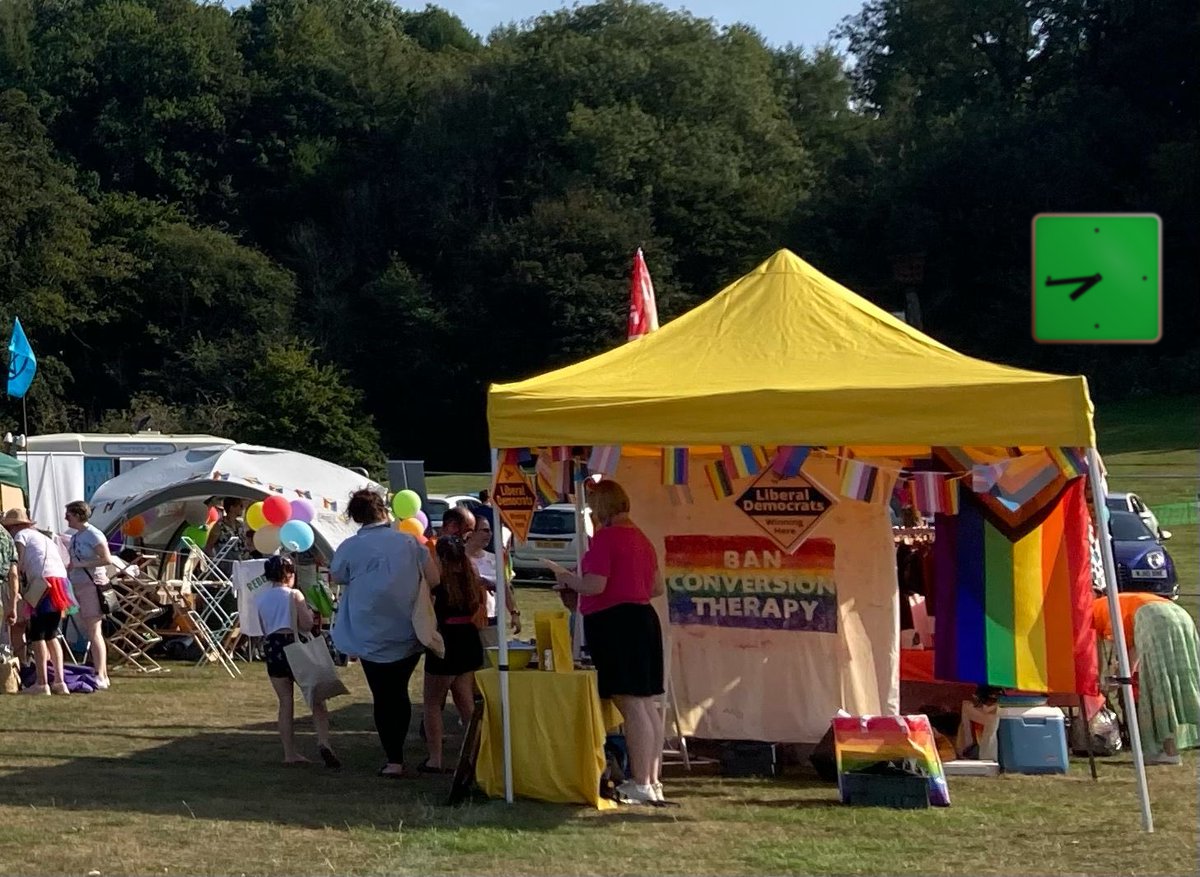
7,44
